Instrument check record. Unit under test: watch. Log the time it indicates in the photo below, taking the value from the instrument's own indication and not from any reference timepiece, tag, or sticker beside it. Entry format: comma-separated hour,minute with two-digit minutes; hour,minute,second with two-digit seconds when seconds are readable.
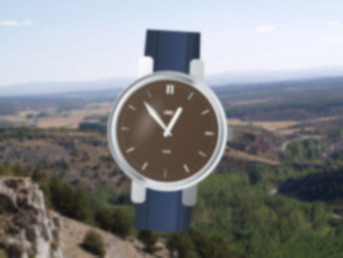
12,53
